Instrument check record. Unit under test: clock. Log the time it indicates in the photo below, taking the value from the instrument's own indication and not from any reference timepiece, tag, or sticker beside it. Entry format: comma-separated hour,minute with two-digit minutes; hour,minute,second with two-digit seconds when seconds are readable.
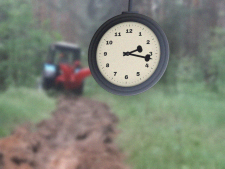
2,17
